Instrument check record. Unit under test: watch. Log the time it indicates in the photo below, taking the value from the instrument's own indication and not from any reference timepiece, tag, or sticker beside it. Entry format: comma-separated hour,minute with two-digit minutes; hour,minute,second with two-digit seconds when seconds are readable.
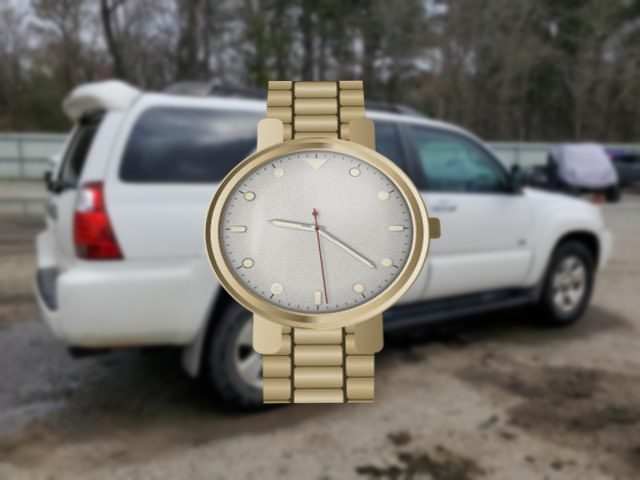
9,21,29
